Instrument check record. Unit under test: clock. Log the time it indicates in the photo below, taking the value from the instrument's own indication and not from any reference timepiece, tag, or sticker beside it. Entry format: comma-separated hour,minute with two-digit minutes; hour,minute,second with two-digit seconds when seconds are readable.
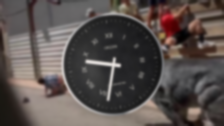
9,33
